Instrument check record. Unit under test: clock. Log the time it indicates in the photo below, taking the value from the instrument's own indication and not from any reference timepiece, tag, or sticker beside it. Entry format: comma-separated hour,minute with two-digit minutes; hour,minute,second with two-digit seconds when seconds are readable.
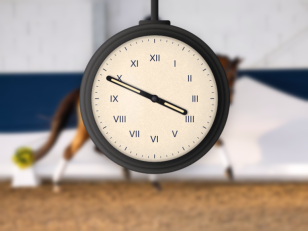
3,49
